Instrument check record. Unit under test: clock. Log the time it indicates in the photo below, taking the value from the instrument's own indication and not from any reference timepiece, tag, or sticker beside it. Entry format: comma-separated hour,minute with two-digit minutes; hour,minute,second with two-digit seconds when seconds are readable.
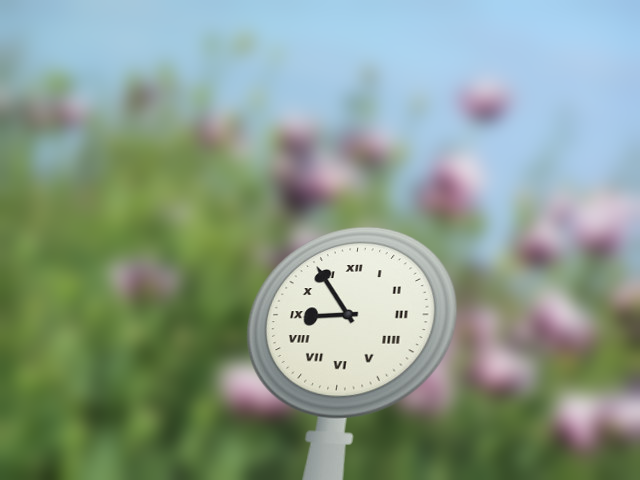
8,54
